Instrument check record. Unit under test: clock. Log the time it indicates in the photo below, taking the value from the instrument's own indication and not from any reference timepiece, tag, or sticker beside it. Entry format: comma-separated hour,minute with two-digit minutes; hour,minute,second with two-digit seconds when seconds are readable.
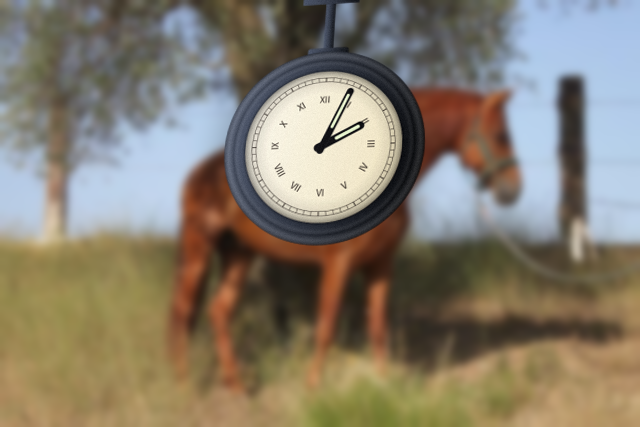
2,04
